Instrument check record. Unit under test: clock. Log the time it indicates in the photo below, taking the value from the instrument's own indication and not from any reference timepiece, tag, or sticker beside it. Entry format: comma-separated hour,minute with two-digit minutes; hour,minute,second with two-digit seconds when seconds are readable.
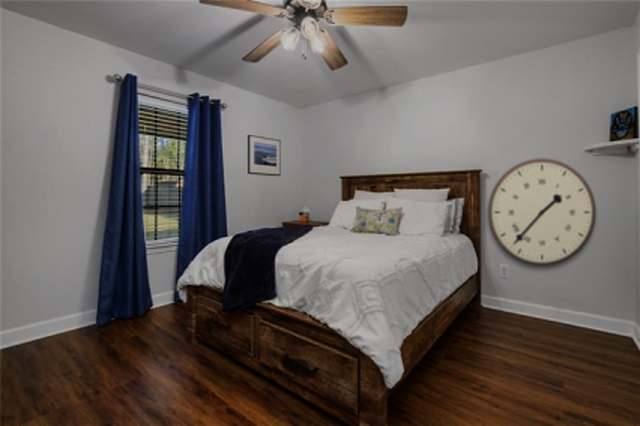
1,37
